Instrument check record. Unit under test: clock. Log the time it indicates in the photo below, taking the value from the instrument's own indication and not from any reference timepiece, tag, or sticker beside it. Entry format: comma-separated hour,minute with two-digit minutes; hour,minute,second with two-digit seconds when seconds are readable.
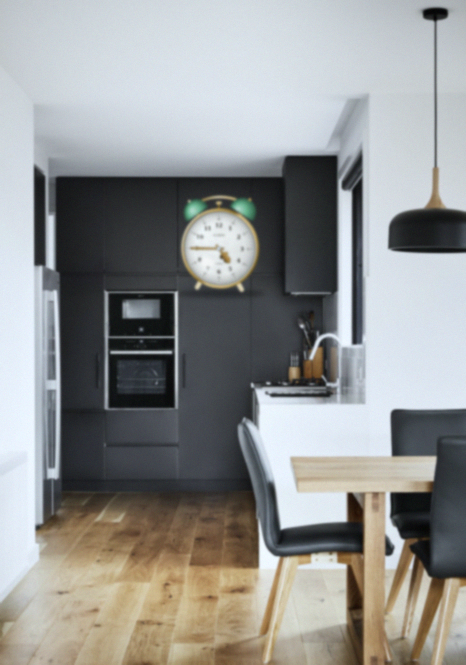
4,45
